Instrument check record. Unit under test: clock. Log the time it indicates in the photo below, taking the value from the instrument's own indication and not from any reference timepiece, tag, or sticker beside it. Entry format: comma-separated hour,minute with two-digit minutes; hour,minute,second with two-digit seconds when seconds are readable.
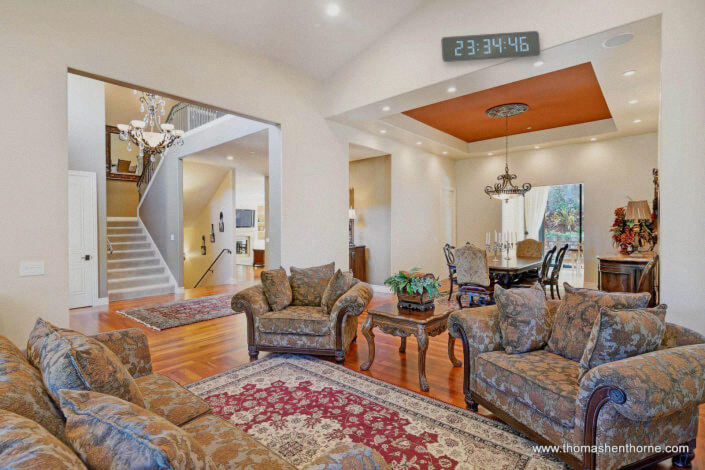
23,34,46
